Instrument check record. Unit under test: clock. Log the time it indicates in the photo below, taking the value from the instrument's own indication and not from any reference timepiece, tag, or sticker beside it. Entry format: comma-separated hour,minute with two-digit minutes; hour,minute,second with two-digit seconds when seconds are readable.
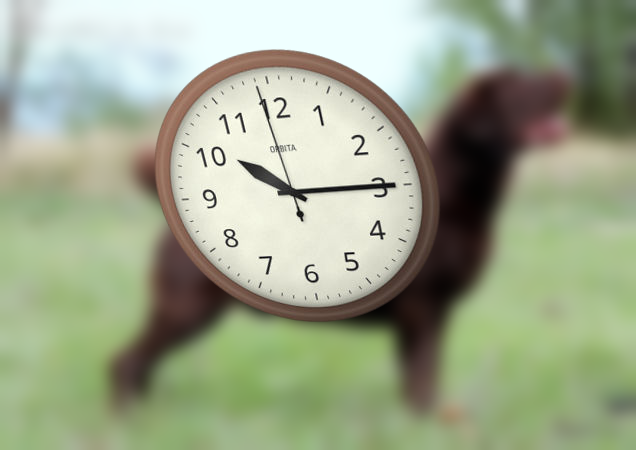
10,14,59
